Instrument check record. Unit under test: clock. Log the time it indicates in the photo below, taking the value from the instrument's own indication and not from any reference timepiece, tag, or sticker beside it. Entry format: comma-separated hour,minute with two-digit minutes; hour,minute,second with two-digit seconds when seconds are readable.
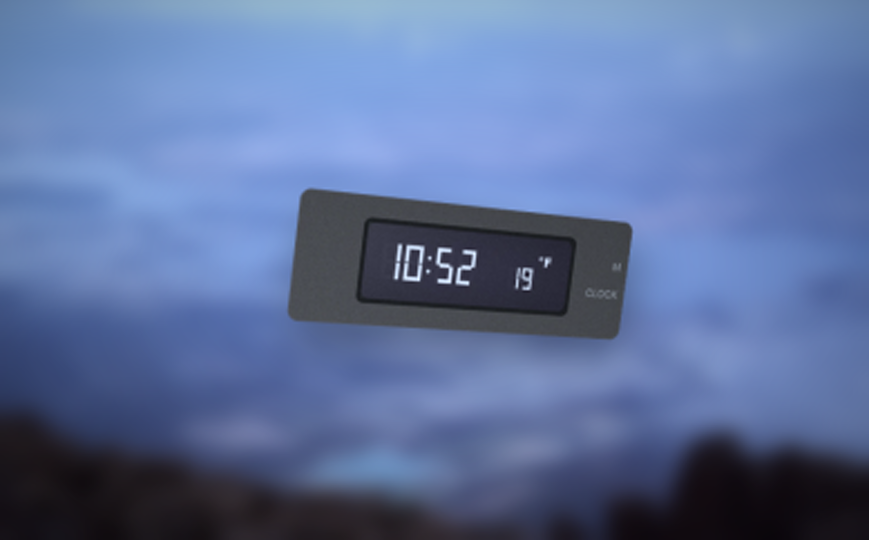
10,52
